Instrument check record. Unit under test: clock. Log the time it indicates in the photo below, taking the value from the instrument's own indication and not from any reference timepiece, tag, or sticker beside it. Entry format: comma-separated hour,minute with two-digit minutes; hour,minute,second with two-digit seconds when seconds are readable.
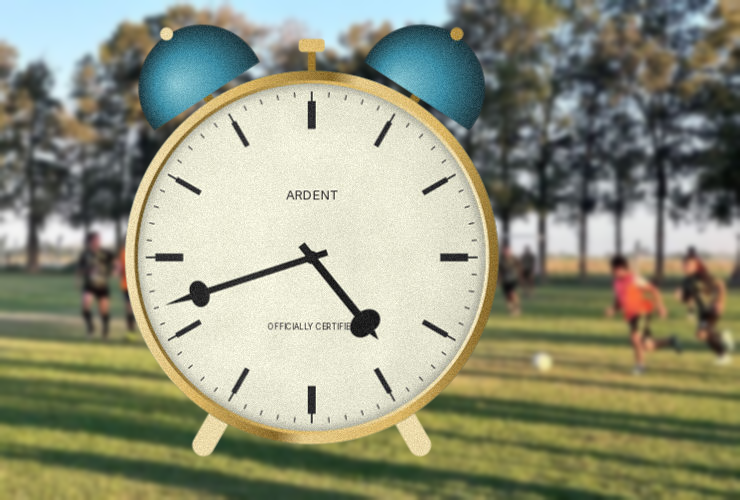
4,42
